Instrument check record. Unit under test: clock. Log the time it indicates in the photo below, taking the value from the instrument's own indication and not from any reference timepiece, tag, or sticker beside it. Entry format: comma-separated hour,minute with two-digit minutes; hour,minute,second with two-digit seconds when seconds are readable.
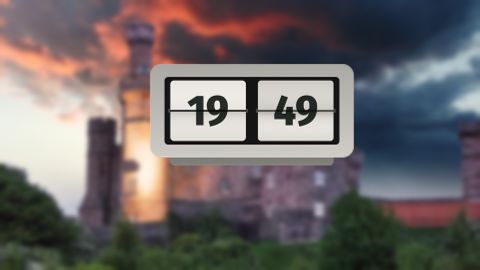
19,49
